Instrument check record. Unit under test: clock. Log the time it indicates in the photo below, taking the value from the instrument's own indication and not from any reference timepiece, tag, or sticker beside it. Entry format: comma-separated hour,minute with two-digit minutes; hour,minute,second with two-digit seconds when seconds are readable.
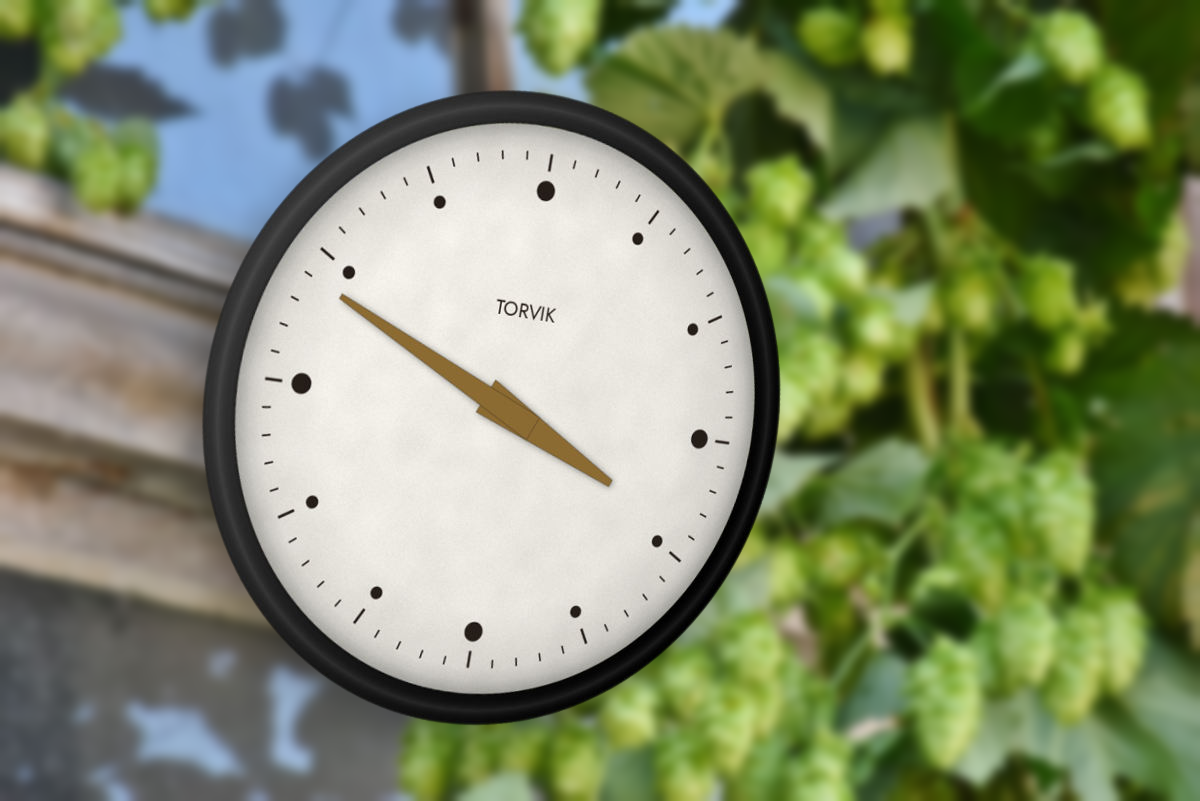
3,49
